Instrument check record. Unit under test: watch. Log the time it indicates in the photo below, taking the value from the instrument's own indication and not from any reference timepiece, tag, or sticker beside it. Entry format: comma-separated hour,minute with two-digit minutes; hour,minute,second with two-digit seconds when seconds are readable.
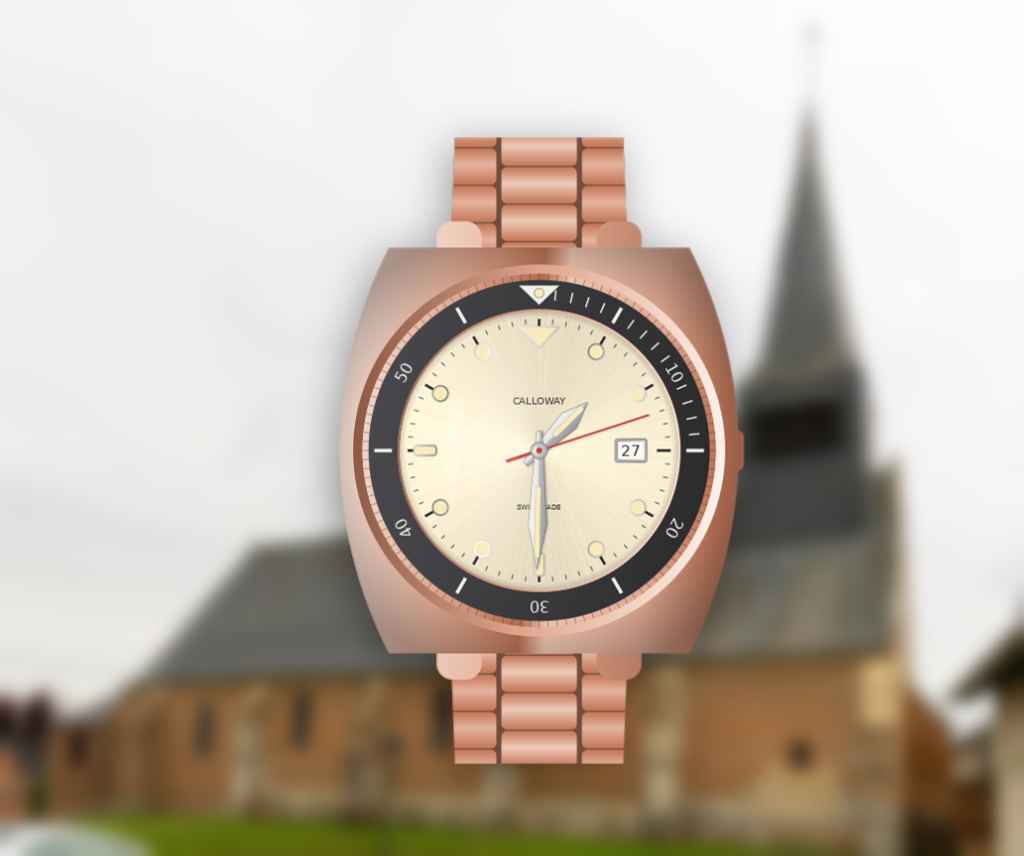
1,30,12
